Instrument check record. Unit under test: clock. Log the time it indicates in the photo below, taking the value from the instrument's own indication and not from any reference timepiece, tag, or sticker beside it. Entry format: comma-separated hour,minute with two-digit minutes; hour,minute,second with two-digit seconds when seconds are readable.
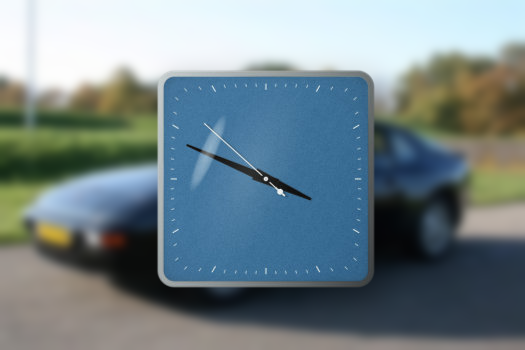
3,48,52
